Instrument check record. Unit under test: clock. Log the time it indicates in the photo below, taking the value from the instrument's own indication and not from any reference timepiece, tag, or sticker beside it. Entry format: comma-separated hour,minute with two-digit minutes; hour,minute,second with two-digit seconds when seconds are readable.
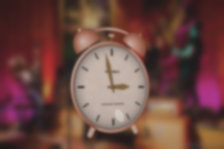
2,58
